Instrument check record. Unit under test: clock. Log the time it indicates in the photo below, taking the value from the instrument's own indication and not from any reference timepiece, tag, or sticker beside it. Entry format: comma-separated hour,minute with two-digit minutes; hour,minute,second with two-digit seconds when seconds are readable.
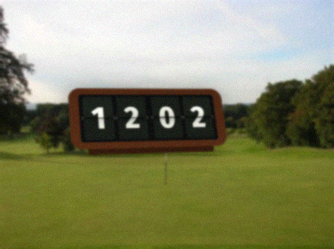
12,02
